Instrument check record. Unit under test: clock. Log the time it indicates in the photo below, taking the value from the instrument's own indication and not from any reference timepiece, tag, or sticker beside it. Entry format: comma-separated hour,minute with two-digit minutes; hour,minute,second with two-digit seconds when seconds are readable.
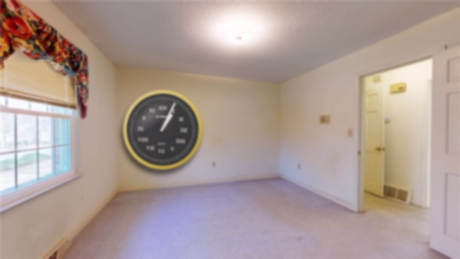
1,04
